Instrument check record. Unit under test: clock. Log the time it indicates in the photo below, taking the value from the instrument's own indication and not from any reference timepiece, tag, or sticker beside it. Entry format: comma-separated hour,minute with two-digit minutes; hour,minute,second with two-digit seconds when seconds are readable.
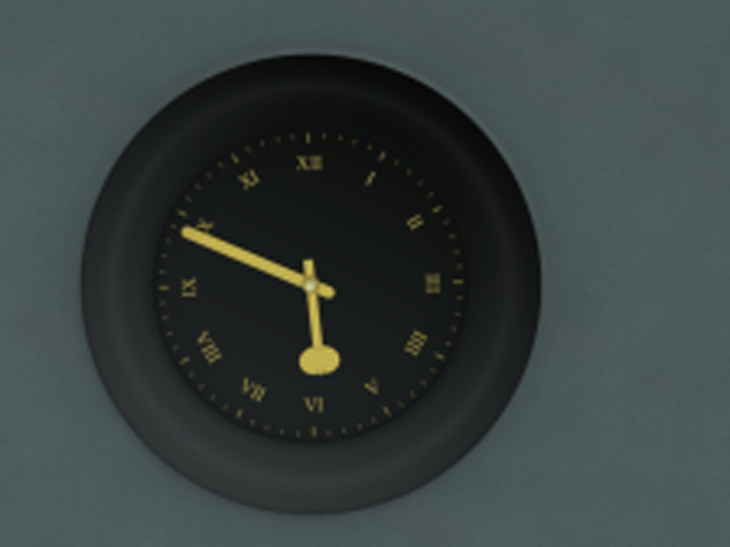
5,49
